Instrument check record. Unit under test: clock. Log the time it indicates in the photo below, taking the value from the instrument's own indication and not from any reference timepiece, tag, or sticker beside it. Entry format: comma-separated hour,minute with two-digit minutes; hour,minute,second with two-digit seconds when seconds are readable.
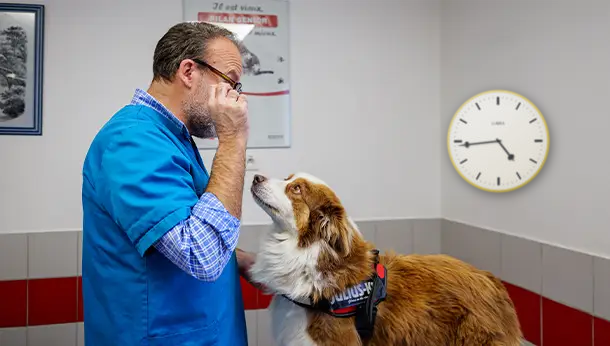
4,44
